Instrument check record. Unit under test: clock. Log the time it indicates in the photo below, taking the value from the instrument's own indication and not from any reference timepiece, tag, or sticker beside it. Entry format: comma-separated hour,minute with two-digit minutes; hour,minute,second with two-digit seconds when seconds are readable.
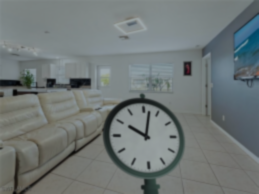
10,02
